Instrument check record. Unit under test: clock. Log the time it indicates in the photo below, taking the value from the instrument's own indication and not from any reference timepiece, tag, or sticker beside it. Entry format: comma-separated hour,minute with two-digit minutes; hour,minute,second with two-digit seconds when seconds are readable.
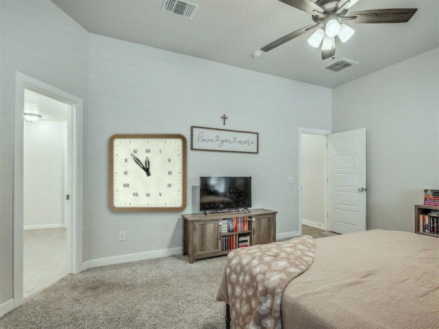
11,53
